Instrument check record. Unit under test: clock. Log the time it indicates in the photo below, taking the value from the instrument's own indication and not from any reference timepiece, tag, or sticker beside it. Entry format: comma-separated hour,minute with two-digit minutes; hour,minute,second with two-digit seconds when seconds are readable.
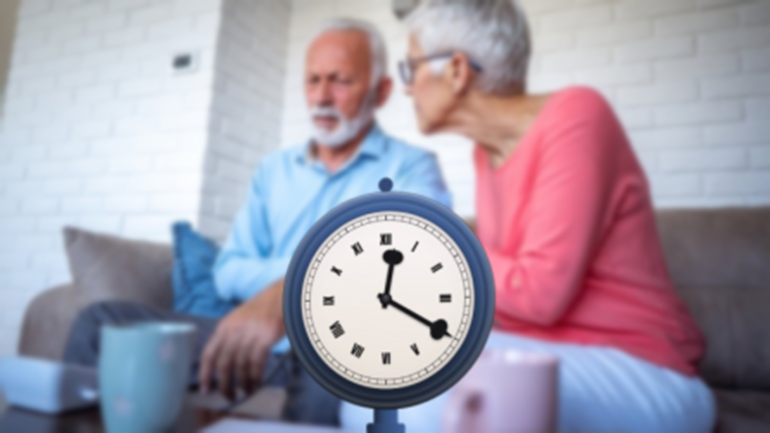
12,20
